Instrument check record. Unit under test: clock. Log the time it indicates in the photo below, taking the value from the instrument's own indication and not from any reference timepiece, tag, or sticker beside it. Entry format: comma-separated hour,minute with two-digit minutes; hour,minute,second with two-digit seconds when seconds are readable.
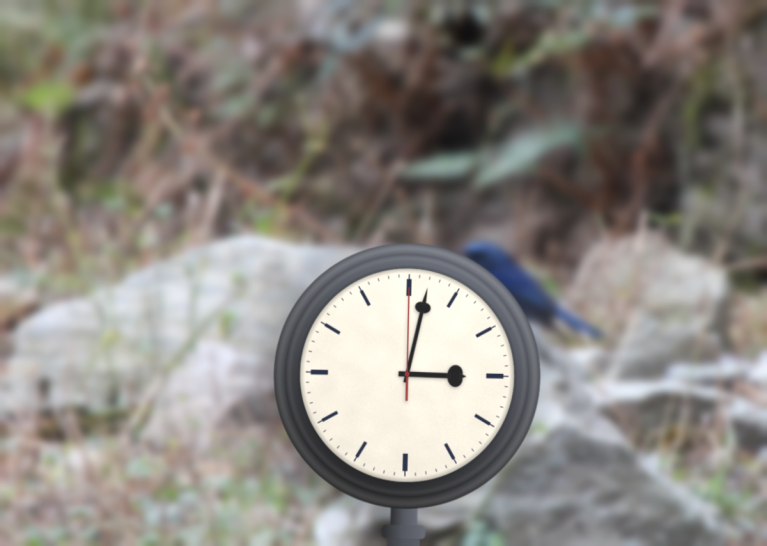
3,02,00
